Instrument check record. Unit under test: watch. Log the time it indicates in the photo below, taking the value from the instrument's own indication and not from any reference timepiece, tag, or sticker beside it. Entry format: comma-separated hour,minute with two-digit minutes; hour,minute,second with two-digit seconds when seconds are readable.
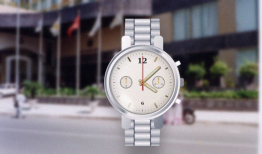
4,08
